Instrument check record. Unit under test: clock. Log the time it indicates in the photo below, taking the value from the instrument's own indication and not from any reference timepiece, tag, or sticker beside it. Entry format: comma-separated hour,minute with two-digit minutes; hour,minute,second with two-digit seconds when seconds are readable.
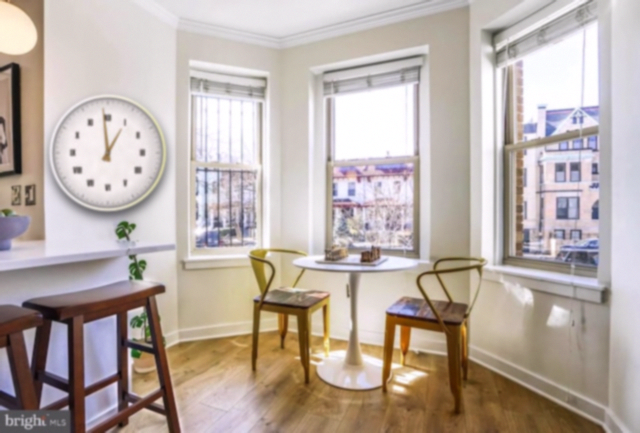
12,59
